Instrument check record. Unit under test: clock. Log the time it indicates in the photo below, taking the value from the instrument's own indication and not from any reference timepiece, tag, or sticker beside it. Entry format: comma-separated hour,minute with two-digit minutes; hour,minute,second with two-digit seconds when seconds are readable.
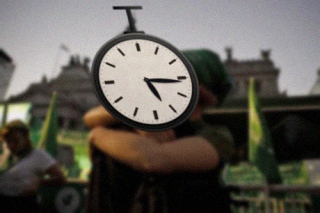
5,16
